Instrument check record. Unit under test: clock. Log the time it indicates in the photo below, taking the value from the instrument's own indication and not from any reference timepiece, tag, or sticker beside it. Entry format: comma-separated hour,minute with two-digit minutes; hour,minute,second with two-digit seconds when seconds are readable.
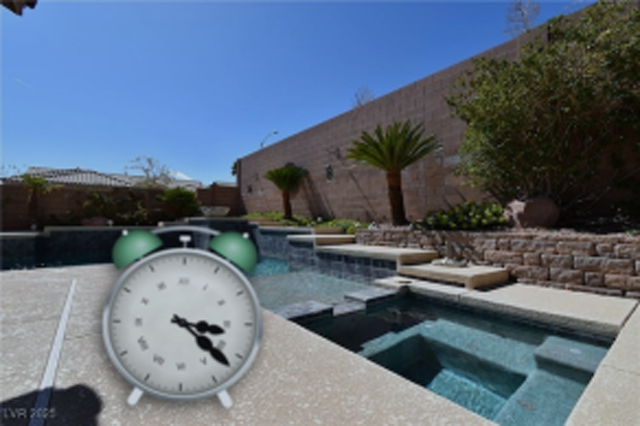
3,22
